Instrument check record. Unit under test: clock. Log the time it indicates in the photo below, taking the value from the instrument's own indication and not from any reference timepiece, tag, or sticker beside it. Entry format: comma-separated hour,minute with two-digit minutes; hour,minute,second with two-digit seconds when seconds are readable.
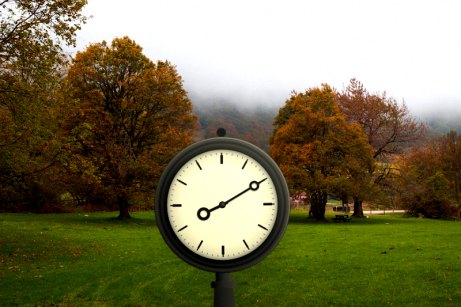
8,10
